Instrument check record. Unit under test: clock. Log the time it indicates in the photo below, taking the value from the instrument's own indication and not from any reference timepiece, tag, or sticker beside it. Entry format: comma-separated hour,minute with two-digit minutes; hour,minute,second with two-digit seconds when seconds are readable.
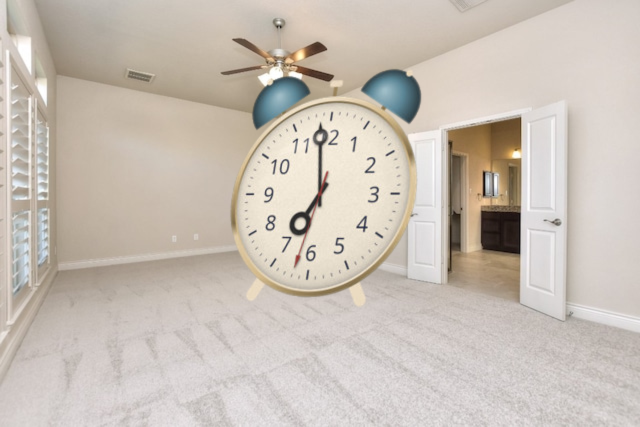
6,58,32
